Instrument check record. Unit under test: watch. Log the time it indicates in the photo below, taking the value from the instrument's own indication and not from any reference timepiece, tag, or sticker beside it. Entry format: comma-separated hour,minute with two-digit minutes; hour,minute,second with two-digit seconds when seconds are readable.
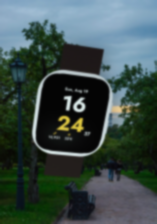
16,24
